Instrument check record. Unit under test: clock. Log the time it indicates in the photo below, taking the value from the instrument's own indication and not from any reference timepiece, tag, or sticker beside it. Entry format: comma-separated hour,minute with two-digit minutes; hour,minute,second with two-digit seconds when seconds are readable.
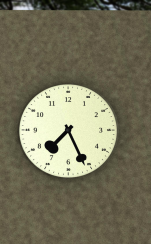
7,26
